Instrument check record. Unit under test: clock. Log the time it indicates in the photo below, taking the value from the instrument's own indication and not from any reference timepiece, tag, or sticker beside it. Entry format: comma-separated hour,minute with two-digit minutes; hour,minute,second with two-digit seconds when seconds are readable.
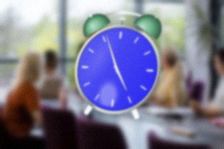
4,56
